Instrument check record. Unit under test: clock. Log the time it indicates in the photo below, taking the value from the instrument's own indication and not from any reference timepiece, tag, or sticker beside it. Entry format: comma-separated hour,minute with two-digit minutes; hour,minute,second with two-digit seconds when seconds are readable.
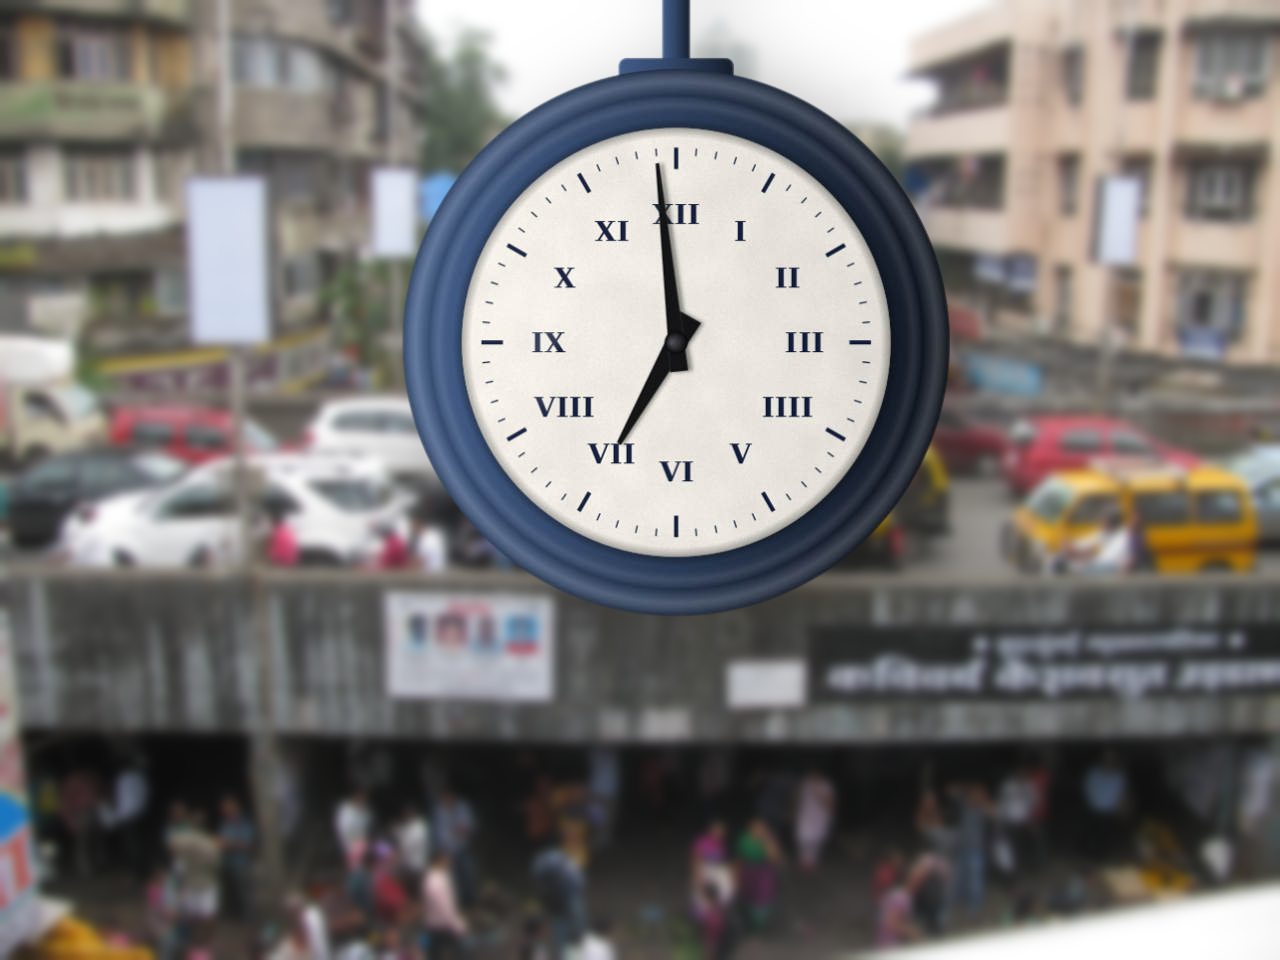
6,59
